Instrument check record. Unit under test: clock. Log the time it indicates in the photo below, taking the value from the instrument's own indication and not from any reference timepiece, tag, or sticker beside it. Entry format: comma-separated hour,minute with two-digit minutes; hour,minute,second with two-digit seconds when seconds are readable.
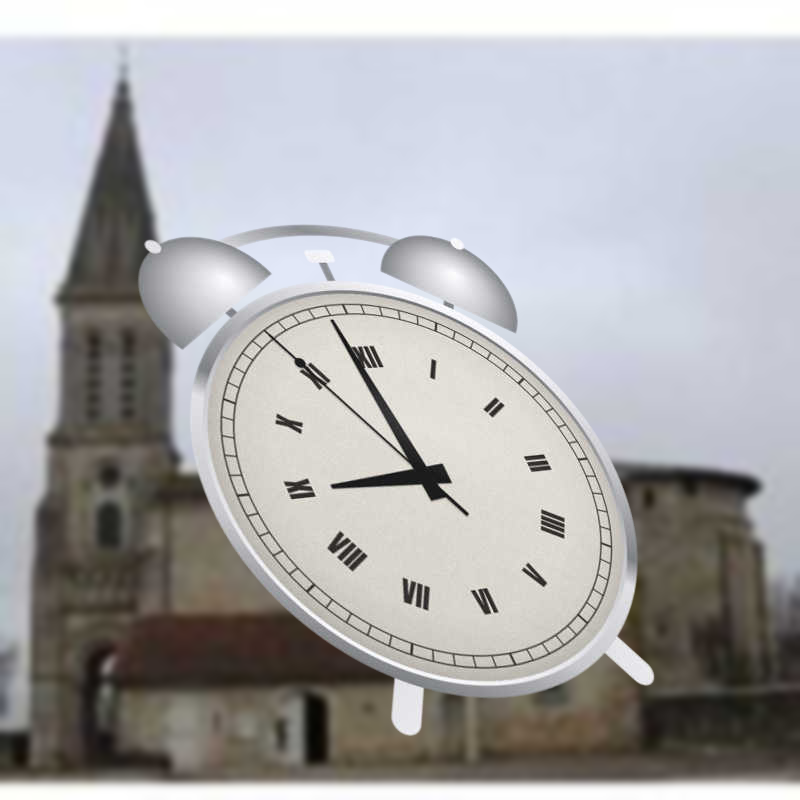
8,58,55
